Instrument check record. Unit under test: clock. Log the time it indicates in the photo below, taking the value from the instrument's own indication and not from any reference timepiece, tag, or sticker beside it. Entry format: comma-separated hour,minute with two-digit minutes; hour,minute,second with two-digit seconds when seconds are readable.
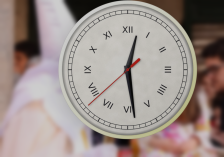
12,28,38
